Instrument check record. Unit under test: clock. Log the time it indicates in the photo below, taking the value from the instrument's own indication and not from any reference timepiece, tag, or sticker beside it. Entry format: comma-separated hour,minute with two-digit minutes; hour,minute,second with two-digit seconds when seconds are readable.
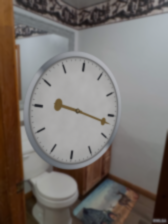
9,17
